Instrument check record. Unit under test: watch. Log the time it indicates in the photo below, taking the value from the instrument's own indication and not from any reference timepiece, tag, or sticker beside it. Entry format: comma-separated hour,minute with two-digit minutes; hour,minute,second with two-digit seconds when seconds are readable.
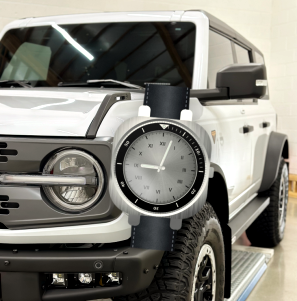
9,03
